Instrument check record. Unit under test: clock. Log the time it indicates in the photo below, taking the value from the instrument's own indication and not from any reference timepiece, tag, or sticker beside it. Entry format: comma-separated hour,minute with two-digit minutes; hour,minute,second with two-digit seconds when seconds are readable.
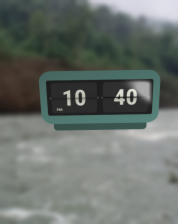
10,40
